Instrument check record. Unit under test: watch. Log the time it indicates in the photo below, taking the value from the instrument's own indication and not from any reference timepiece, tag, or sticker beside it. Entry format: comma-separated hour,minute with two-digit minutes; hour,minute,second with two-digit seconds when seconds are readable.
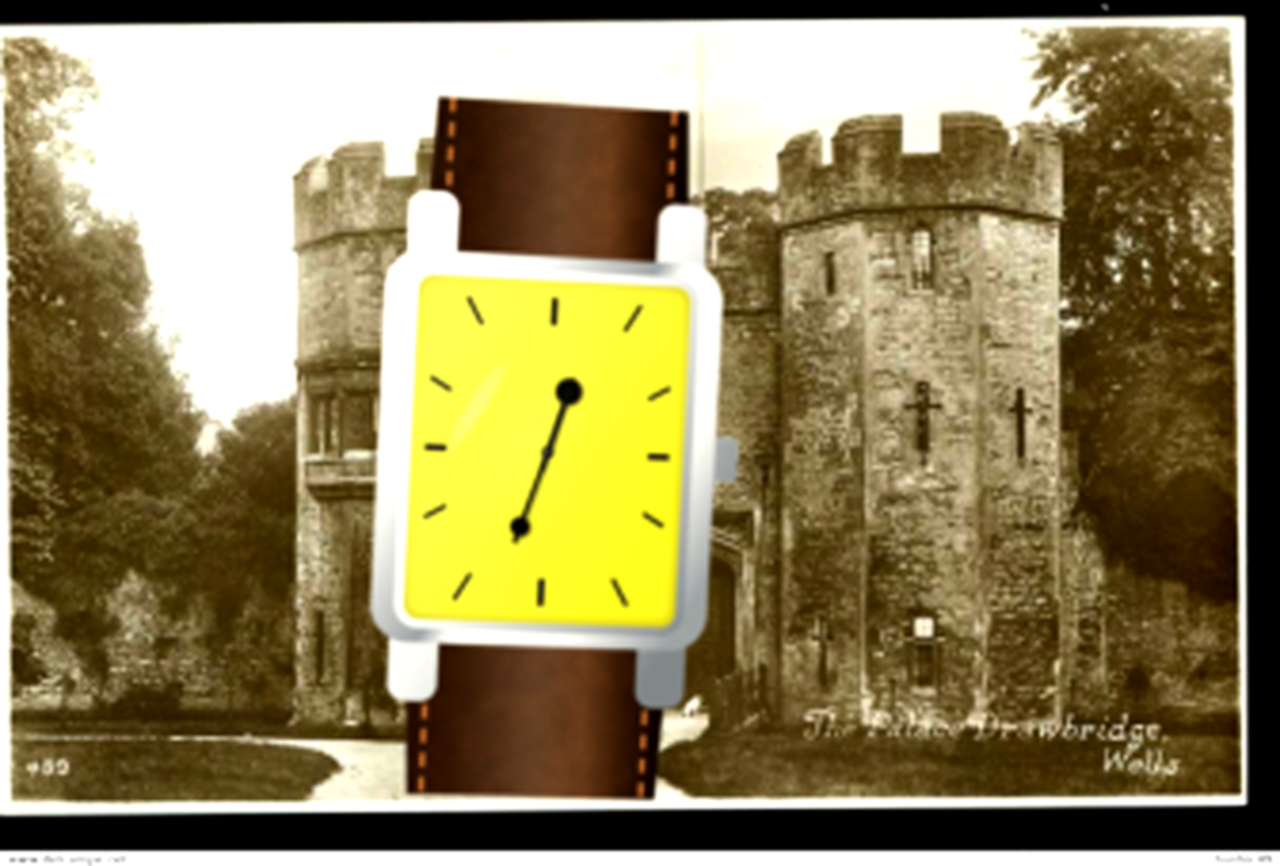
12,33
